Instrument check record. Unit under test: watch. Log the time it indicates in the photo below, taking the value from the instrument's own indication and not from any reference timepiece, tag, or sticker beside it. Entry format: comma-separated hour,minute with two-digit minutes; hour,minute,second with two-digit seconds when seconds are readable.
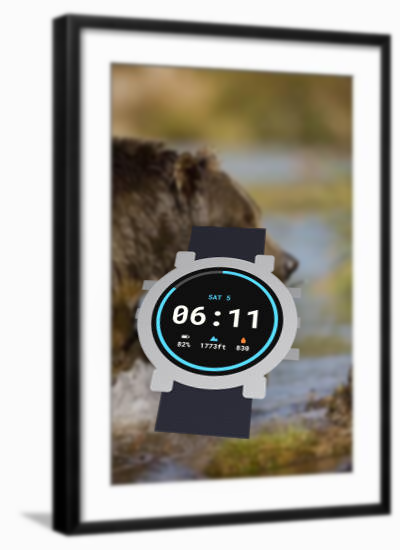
6,11
